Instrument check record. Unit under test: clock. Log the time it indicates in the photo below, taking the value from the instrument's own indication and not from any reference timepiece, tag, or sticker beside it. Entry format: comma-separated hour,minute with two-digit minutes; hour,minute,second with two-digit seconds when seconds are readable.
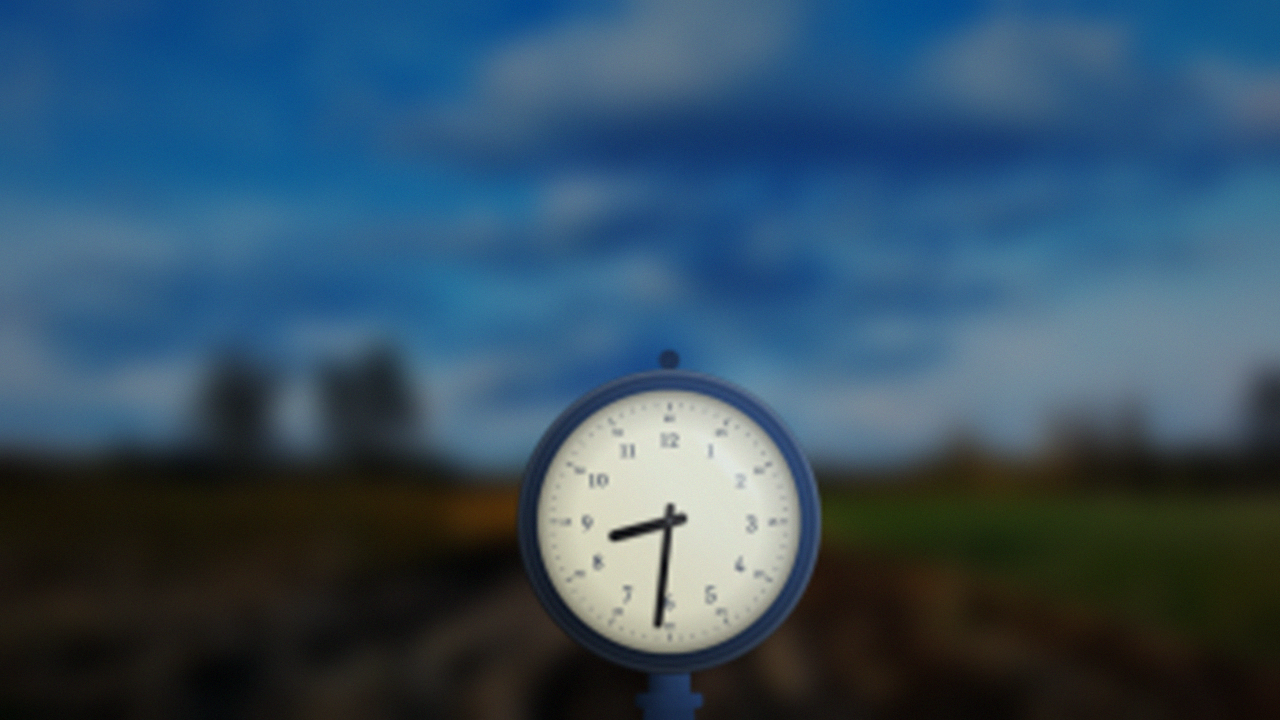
8,31
